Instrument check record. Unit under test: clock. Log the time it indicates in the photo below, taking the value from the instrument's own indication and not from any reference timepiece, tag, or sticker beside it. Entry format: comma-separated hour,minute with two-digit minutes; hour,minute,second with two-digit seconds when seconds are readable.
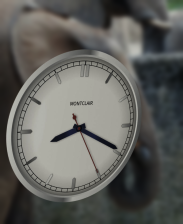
8,19,25
